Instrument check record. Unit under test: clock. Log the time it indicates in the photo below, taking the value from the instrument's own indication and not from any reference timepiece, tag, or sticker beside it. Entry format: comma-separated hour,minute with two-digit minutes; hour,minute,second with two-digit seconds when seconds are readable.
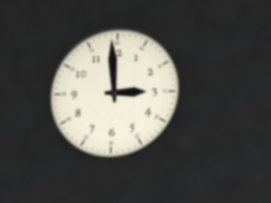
2,59
